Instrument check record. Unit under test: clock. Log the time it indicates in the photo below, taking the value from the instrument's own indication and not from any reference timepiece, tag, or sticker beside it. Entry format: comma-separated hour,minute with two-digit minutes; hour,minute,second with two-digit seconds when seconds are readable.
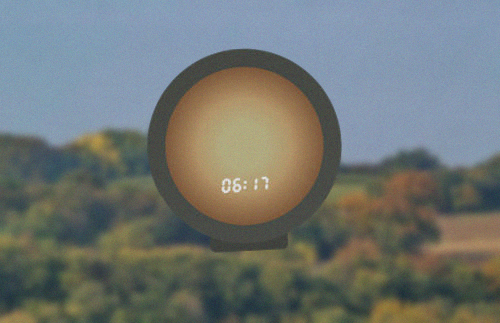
6,17
